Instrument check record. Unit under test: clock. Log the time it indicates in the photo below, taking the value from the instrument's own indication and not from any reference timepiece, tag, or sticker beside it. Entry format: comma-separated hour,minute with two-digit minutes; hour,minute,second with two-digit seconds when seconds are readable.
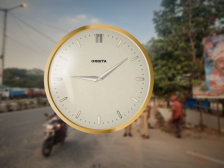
9,09
